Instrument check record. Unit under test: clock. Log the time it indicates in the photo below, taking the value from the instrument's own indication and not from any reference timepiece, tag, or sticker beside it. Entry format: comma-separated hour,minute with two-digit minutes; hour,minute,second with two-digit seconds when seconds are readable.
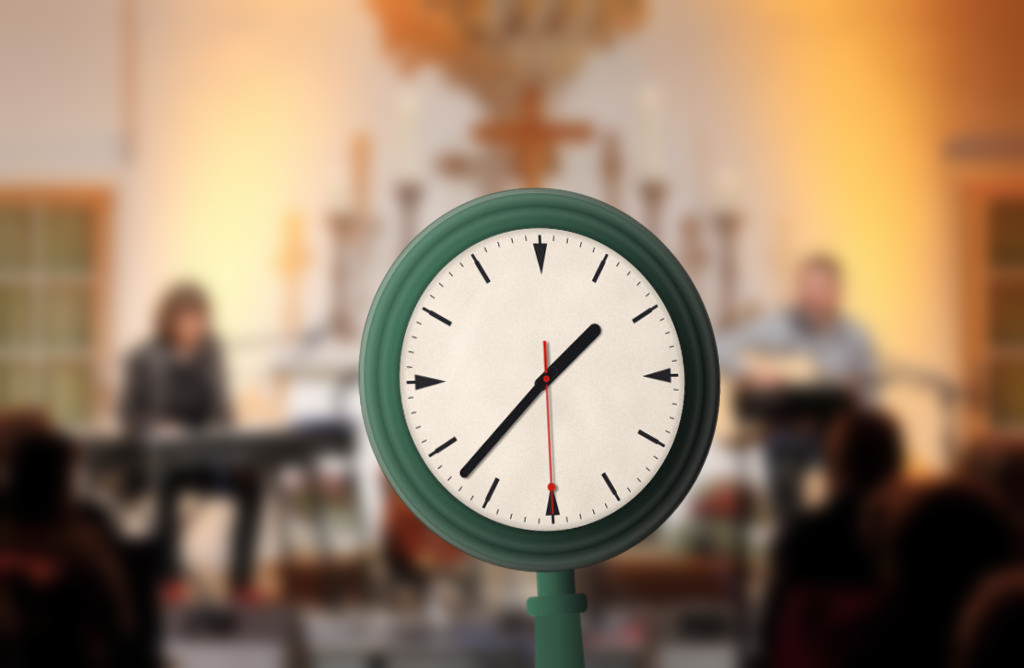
1,37,30
